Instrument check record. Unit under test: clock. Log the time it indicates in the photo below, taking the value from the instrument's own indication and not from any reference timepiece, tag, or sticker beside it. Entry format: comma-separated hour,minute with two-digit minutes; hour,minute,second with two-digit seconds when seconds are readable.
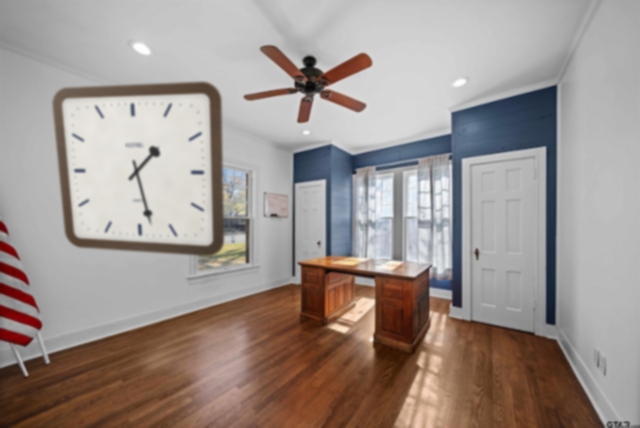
1,28
